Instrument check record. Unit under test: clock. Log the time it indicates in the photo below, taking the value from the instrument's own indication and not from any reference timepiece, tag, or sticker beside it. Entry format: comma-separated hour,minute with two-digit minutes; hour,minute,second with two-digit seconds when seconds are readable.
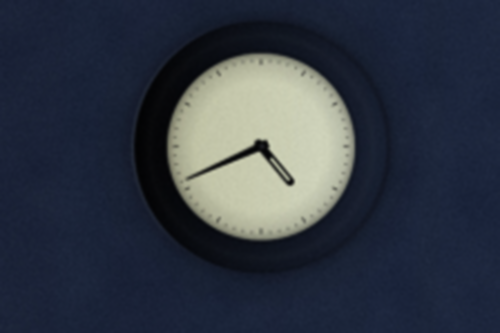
4,41
